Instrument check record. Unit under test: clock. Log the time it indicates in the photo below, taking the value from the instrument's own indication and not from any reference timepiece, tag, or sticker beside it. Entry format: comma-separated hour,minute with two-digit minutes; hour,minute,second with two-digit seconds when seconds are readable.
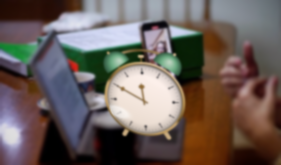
11,50
